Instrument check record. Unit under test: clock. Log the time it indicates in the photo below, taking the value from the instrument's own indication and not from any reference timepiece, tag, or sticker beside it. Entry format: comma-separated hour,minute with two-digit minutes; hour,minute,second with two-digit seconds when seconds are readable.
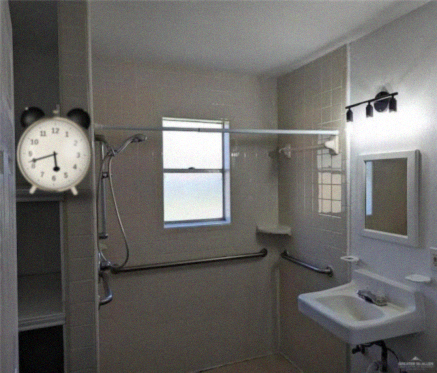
5,42
